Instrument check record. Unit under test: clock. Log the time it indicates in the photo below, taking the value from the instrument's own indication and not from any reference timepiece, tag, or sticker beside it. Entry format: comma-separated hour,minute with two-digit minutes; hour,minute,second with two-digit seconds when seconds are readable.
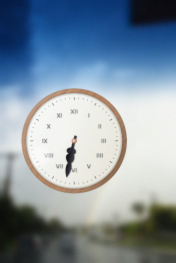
6,32
